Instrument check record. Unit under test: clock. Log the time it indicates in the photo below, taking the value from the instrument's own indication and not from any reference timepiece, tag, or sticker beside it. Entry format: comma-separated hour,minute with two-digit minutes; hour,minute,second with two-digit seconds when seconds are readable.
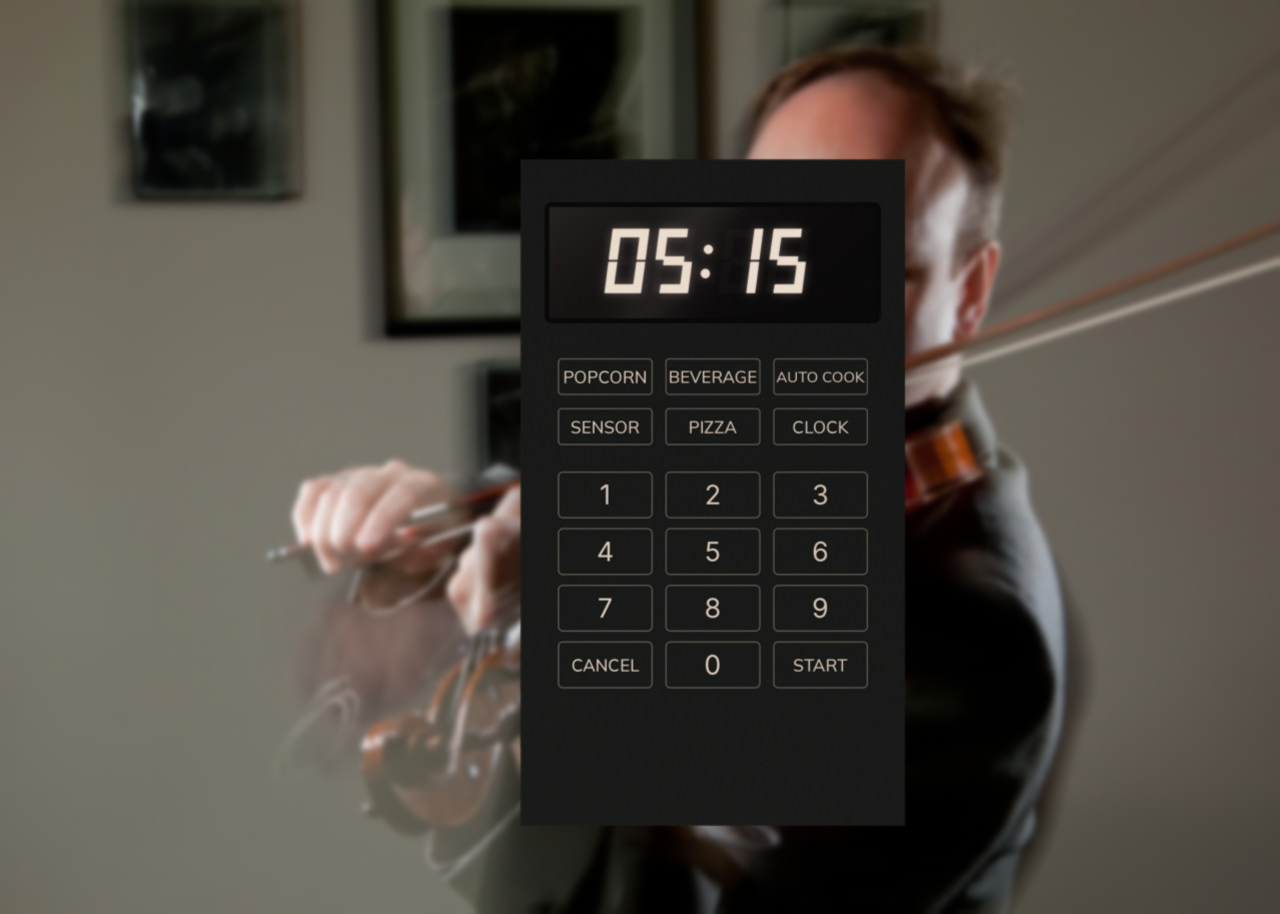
5,15
